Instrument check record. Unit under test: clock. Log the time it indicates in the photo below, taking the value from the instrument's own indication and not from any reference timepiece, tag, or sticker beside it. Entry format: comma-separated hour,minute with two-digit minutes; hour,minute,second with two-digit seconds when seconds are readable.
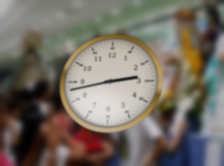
2,43
